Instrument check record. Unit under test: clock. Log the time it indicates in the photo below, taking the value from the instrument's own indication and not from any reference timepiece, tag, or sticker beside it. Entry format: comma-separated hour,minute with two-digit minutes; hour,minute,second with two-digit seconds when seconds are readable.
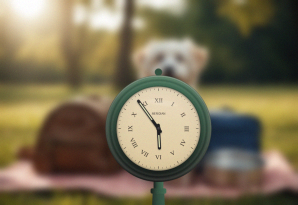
5,54
